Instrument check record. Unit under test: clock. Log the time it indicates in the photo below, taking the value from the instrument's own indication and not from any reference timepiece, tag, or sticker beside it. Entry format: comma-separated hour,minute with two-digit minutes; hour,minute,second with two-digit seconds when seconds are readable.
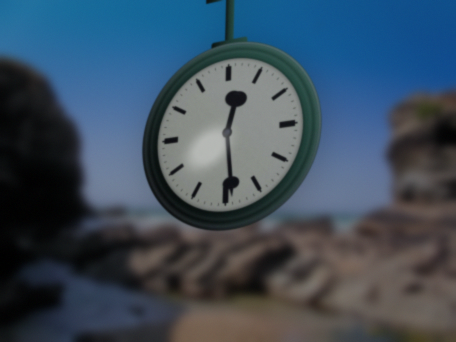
12,29
